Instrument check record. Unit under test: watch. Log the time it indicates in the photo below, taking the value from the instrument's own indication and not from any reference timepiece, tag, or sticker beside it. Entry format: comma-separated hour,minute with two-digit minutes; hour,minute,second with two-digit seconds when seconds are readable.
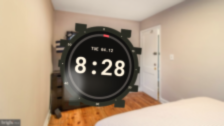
8,28
